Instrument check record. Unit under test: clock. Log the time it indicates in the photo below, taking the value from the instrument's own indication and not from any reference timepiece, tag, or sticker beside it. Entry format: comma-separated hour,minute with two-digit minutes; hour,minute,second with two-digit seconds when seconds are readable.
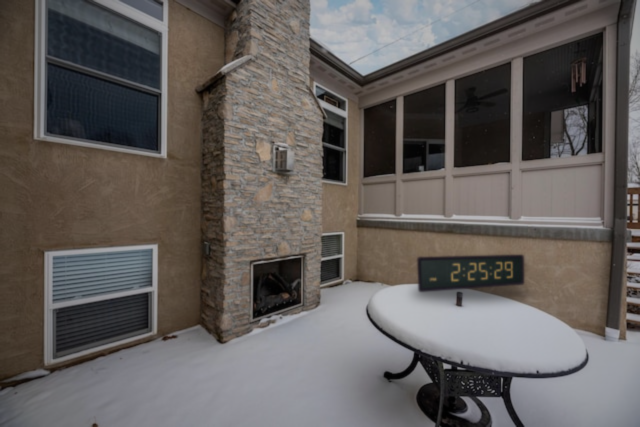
2,25,29
